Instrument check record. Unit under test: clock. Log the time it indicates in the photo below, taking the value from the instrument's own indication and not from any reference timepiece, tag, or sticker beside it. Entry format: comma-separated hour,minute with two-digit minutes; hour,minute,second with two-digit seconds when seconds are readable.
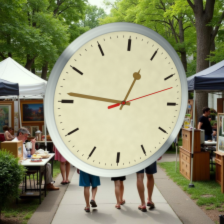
12,46,12
